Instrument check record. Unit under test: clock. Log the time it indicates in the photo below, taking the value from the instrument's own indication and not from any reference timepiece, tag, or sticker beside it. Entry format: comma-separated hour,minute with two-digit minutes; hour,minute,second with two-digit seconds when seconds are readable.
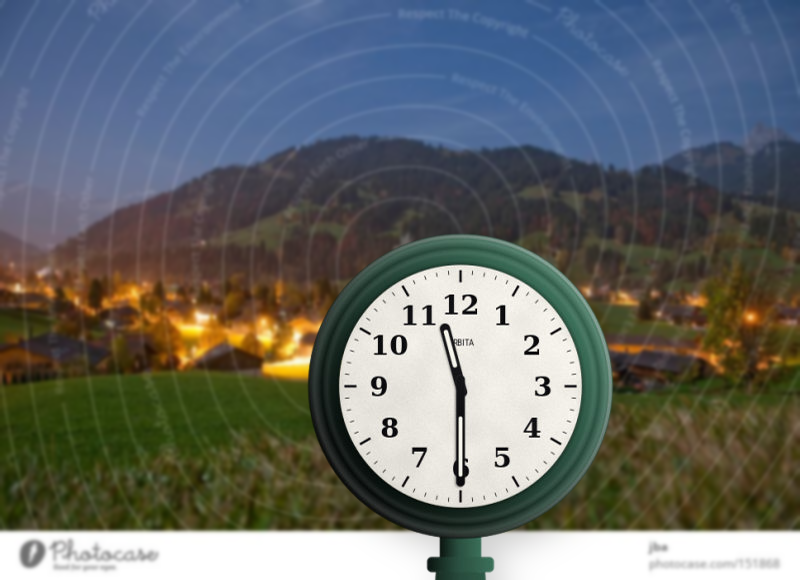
11,30
